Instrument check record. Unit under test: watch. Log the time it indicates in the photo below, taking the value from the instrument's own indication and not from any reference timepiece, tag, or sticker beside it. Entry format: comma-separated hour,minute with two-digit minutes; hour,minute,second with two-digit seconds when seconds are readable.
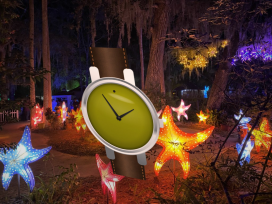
1,55
